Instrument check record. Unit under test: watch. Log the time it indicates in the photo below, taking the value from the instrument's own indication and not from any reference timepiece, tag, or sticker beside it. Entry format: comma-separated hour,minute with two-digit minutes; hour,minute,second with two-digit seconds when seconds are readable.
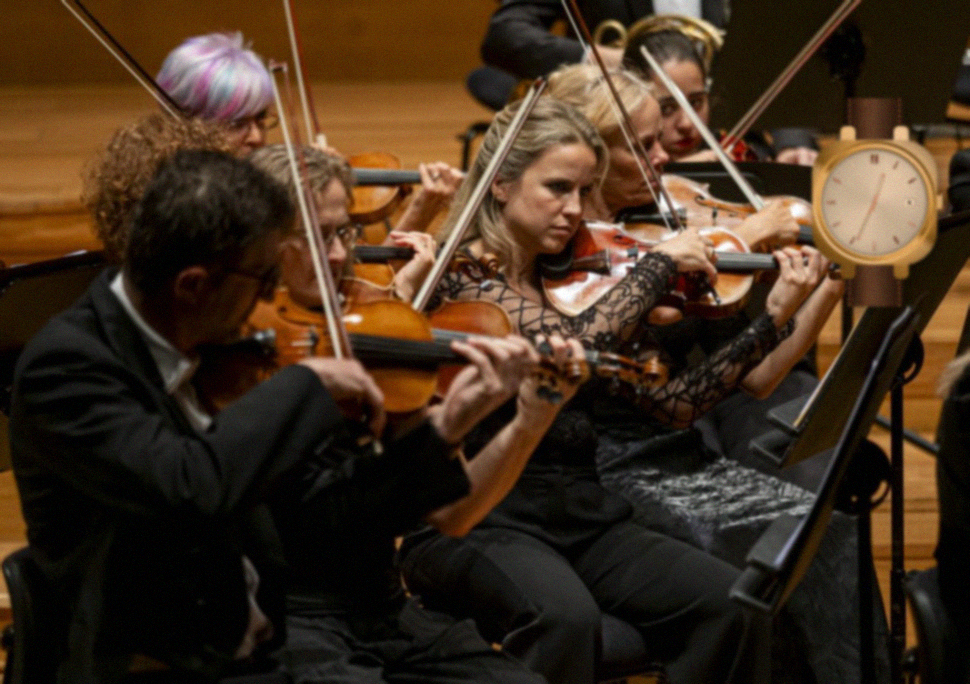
12,34
